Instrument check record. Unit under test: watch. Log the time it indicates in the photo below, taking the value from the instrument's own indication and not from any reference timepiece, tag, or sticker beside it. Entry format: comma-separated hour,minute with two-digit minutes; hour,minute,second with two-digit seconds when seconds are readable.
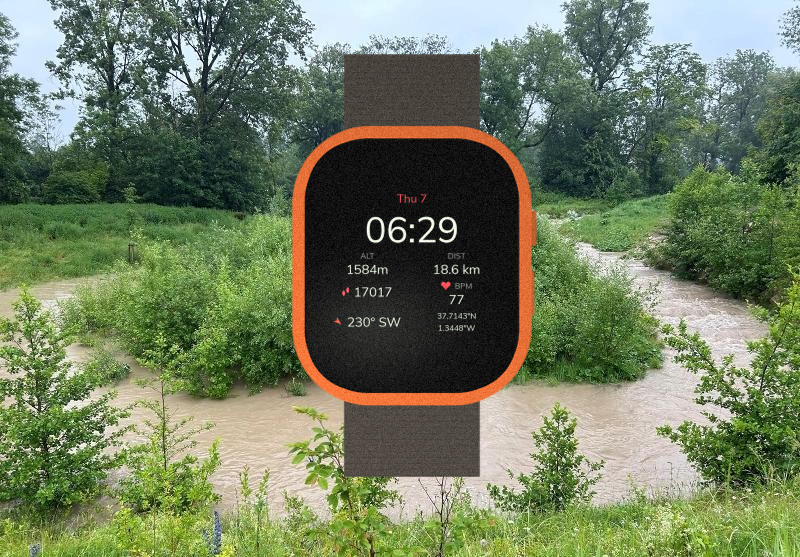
6,29
